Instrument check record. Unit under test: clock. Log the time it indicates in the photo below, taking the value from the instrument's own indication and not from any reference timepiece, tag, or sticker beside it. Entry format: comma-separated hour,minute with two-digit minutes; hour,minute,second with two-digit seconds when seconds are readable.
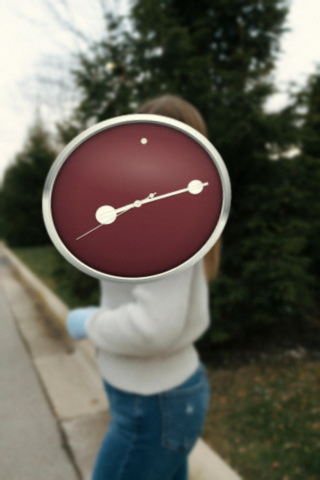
8,11,39
